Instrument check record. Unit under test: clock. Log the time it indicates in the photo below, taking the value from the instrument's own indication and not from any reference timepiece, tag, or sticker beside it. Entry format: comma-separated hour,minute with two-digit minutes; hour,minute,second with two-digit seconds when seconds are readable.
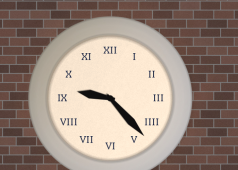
9,23
